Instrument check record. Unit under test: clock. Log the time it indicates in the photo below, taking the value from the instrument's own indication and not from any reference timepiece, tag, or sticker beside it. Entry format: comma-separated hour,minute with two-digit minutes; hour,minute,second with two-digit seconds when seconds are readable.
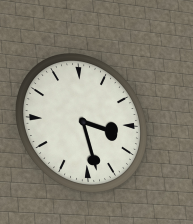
3,28
